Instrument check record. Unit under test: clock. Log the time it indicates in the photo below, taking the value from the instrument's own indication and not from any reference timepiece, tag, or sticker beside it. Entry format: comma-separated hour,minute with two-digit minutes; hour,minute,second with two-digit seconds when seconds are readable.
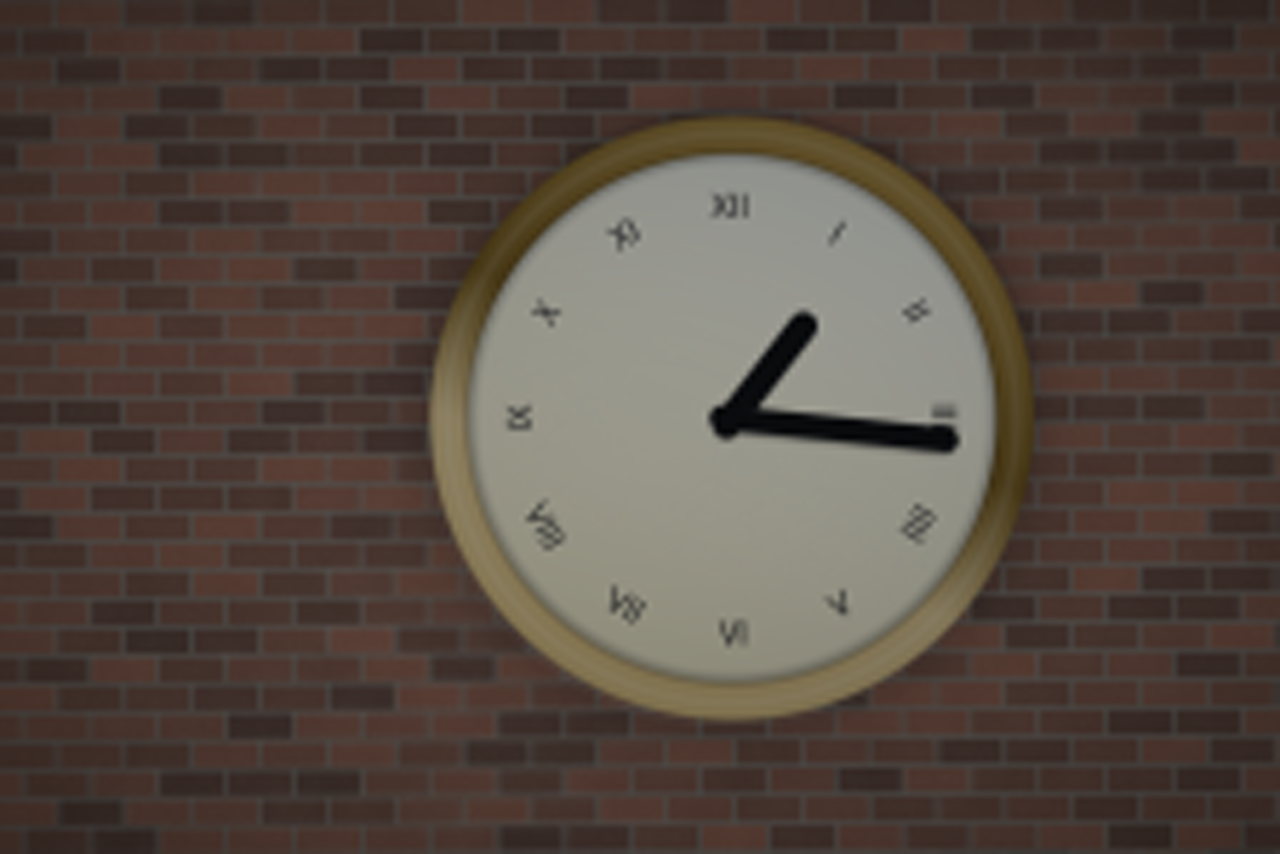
1,16
